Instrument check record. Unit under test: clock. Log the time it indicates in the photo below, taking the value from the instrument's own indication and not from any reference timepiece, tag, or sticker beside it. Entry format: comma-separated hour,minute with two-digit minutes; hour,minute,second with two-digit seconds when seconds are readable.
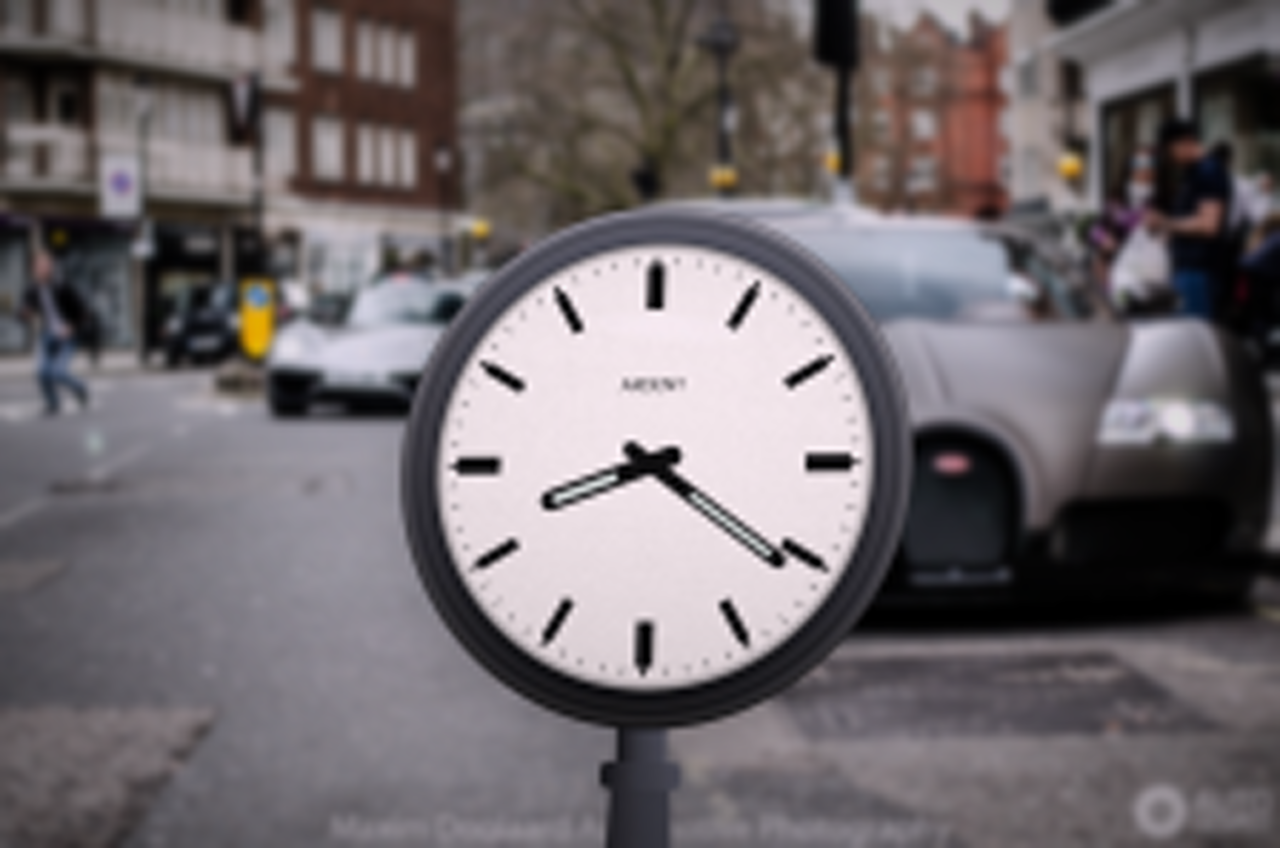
8,21
